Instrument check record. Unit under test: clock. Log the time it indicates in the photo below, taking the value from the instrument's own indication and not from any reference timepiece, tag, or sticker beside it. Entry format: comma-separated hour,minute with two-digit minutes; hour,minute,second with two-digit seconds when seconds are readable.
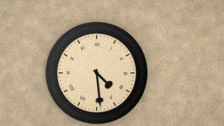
4,29
